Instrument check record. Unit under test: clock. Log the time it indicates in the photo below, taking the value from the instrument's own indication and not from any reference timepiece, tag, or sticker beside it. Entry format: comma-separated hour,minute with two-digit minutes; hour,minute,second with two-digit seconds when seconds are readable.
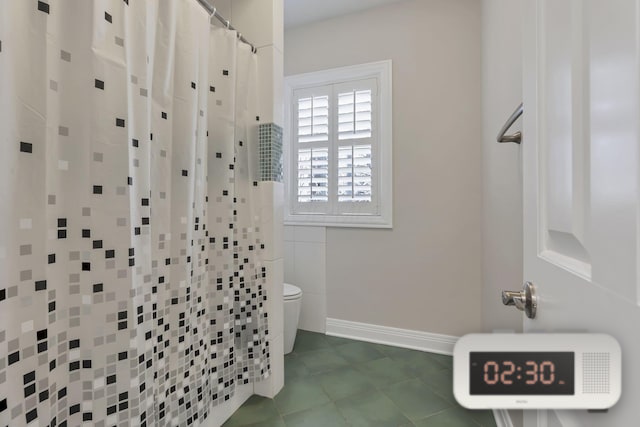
2,30
